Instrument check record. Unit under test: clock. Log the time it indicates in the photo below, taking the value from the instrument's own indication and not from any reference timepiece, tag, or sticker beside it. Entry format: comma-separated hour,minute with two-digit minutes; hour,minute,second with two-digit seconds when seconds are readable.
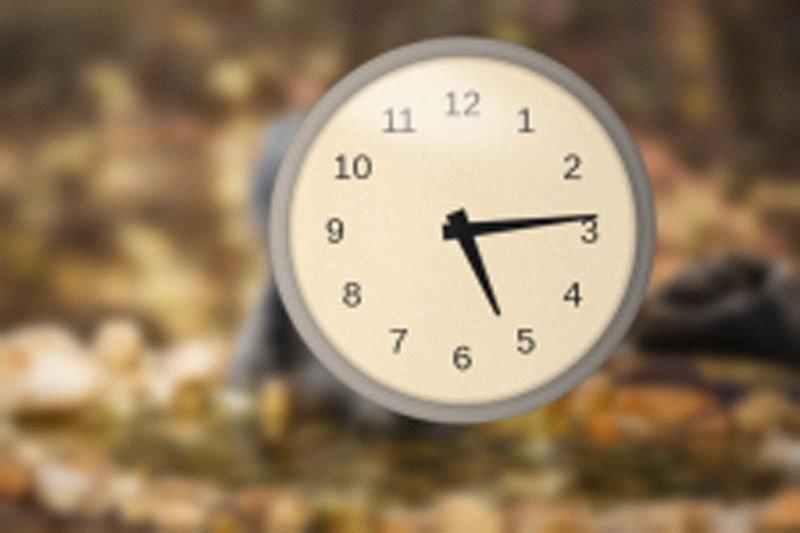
5,14
